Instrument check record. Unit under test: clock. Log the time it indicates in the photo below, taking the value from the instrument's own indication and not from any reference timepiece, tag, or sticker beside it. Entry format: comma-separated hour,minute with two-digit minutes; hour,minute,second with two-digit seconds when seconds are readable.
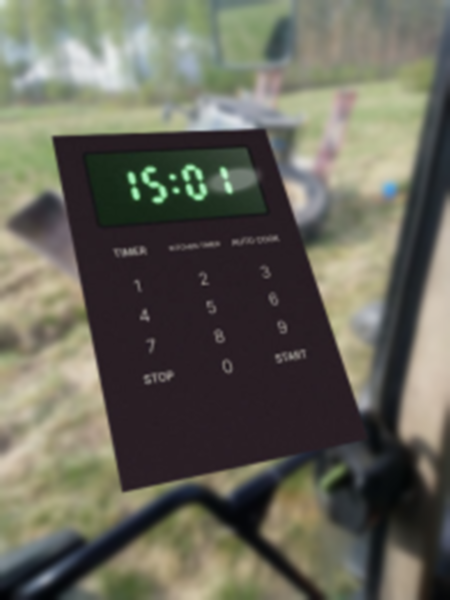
15,01
